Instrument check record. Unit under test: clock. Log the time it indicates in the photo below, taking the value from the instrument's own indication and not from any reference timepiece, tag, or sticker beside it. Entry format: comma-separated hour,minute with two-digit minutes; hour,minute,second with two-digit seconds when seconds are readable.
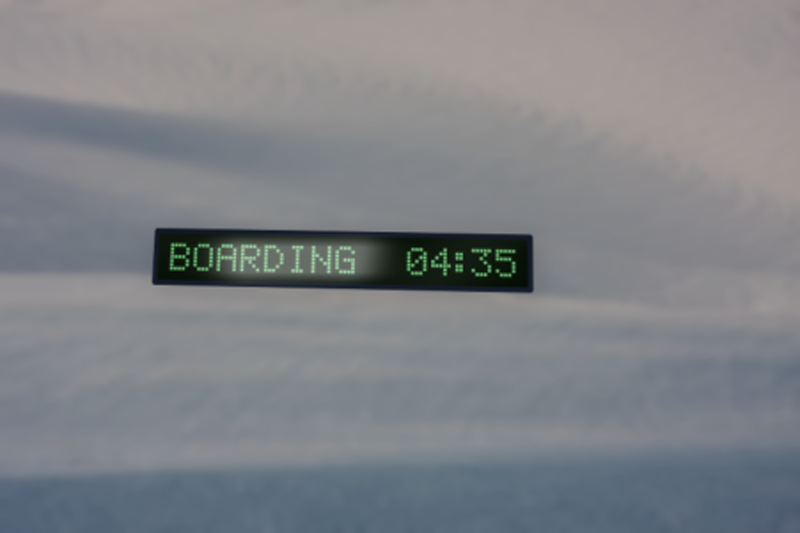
4,35
